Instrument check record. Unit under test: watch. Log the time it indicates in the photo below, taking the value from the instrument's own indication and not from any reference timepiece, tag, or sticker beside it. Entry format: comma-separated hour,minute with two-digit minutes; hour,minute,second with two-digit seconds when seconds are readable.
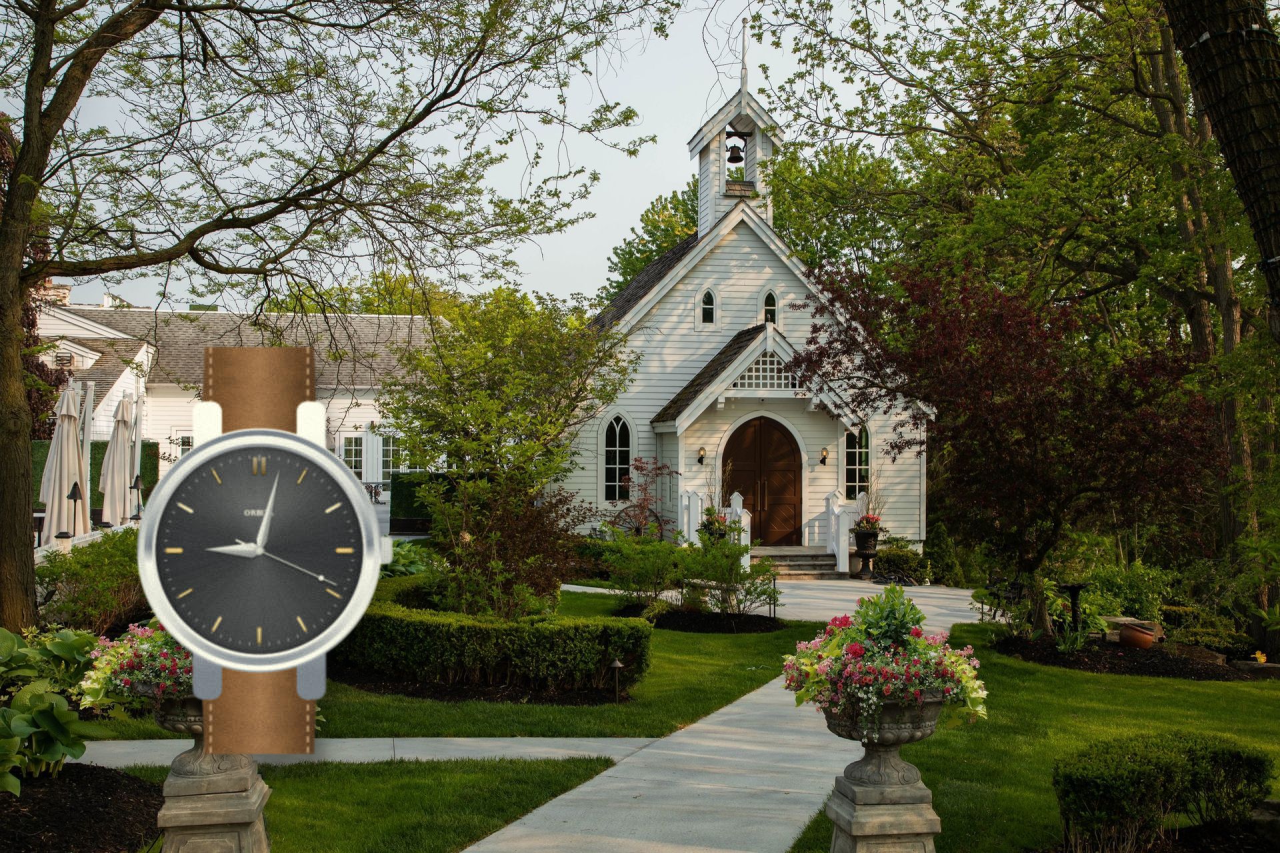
9,02,19
